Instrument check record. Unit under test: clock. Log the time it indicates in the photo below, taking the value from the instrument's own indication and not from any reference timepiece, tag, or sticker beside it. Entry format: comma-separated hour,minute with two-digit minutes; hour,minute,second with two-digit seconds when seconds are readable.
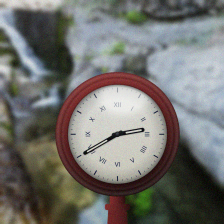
2,40
